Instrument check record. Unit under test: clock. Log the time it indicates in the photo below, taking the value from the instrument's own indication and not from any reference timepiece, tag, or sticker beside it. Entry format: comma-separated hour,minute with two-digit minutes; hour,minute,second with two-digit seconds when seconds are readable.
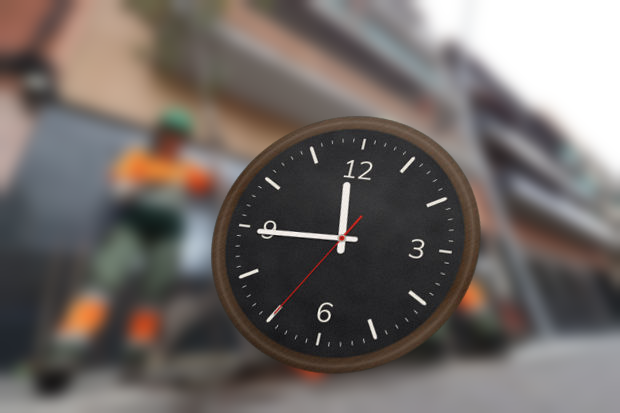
11,44,35
